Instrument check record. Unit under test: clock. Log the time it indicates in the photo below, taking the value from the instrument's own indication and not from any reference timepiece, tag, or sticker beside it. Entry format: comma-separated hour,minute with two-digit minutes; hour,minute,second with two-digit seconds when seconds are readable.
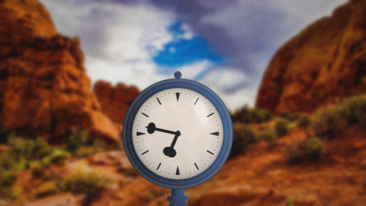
6,47
